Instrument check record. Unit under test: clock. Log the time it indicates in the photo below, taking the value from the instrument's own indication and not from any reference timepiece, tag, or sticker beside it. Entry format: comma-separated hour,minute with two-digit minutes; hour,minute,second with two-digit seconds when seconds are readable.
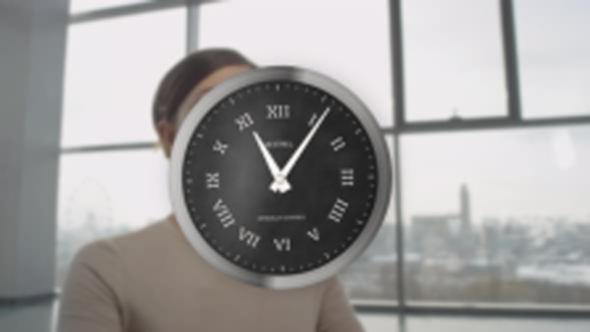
11,06
